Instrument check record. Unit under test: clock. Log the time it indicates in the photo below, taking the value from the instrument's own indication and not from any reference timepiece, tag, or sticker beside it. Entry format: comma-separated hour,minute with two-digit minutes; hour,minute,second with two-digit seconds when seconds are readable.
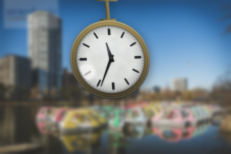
11,34
